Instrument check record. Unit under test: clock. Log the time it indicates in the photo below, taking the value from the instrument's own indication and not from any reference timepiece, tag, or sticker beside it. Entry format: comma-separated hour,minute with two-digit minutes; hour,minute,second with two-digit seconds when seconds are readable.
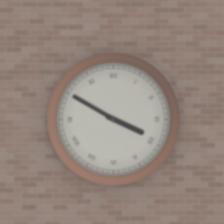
3,50
